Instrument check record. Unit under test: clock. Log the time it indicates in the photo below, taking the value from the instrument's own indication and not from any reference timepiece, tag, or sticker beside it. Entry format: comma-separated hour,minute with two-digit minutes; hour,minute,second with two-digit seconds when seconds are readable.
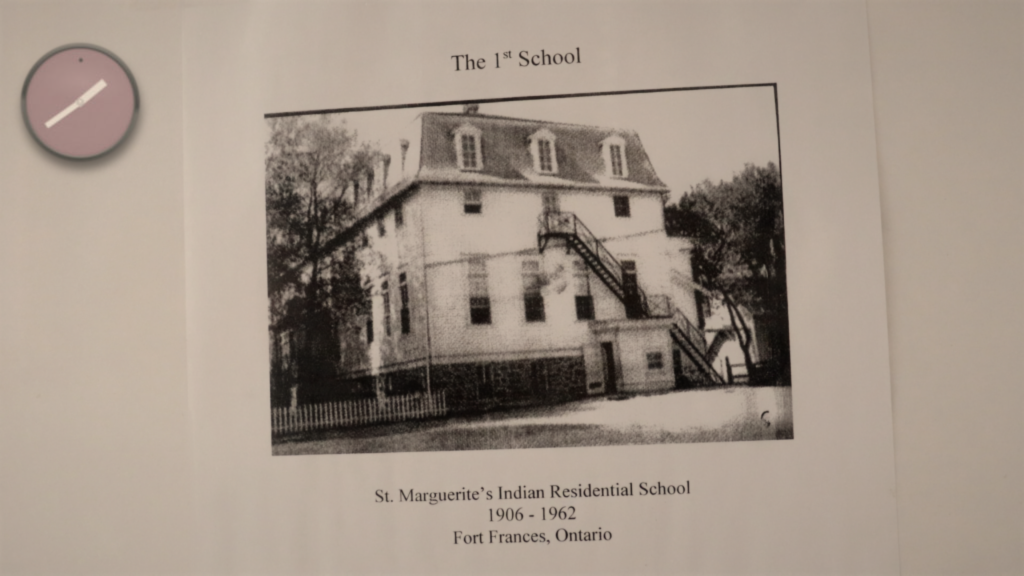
1,39
